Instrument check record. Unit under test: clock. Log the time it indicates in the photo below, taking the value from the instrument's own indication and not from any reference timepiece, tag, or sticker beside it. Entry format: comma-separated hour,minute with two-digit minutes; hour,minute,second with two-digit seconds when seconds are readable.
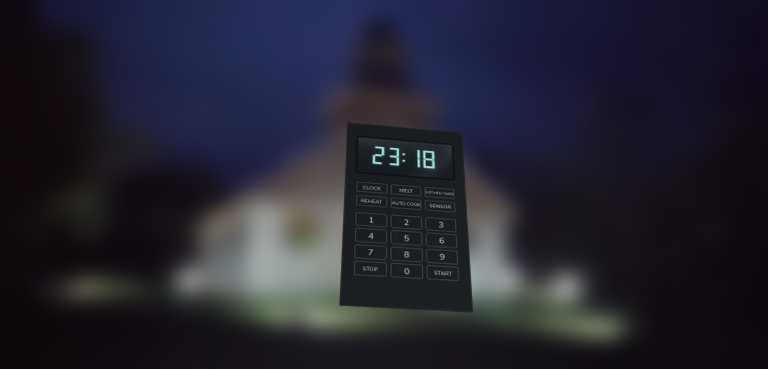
23,18
